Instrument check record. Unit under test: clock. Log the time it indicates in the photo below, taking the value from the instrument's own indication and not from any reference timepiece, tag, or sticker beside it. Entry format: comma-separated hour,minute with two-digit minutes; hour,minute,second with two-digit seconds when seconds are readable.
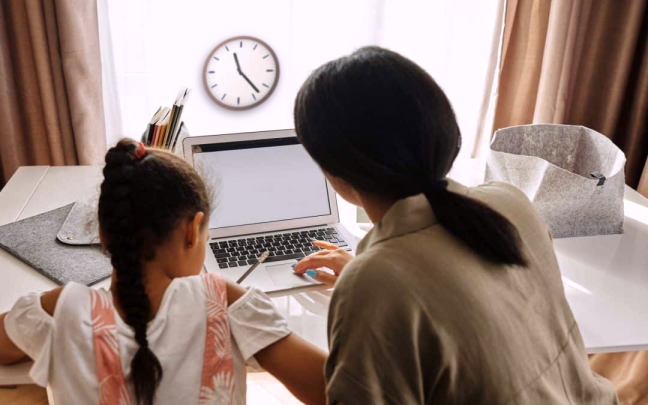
11,23
